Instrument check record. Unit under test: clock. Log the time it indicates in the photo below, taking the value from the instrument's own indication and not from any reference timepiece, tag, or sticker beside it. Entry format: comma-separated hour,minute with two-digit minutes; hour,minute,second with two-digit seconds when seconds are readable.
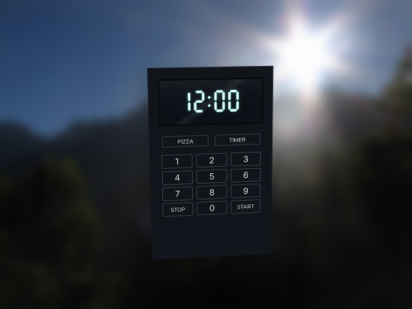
12,00
